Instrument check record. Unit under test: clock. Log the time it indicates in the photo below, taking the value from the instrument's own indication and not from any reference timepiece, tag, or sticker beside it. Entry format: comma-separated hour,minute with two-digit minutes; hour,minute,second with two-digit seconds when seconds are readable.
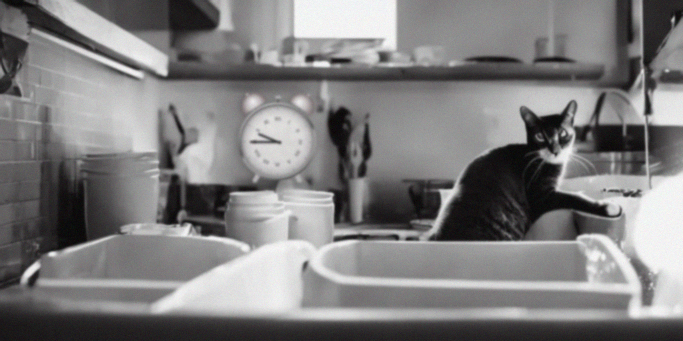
9,45
